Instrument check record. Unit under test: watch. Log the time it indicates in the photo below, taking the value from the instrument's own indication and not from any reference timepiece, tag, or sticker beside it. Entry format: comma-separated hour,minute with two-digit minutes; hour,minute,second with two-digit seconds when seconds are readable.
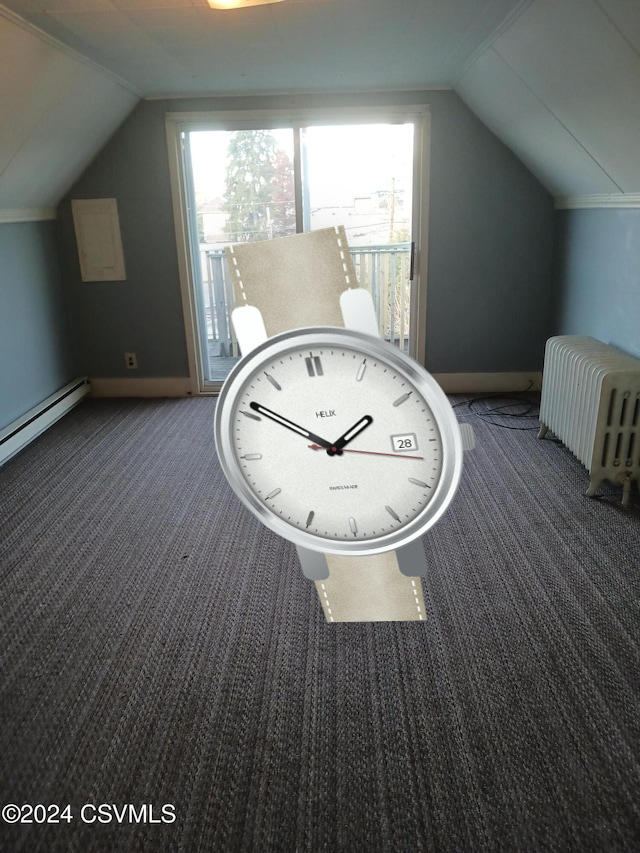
1,51,17
